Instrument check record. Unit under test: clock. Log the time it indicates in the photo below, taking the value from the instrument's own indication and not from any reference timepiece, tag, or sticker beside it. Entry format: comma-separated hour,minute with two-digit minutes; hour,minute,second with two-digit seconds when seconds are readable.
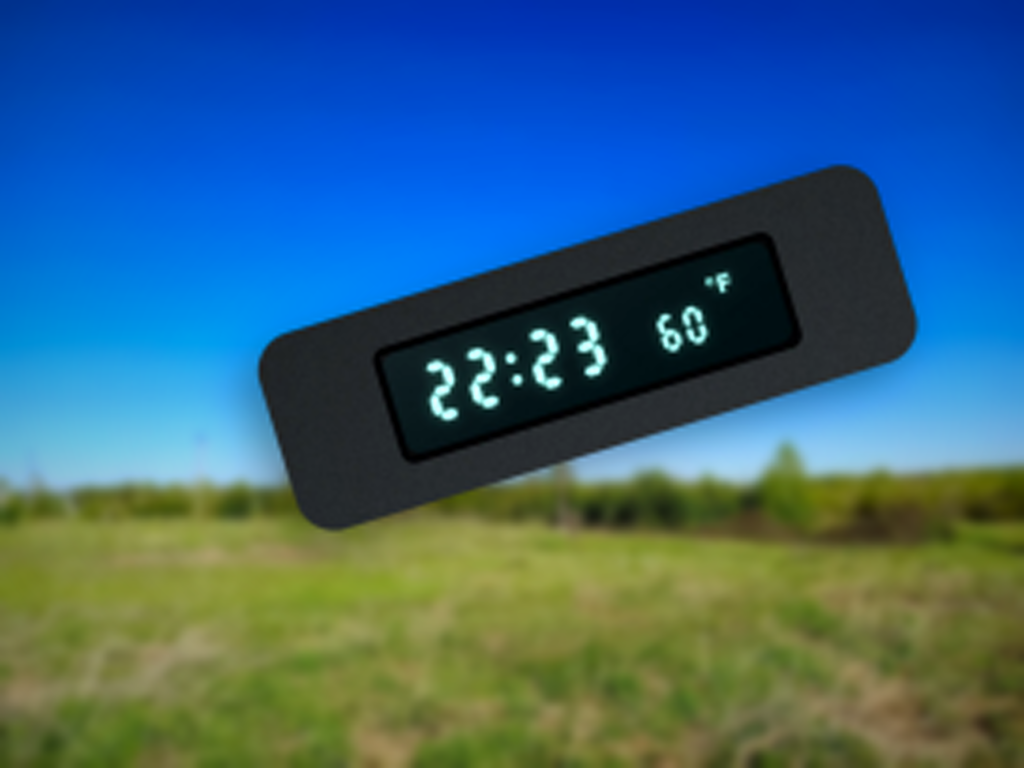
22,23
